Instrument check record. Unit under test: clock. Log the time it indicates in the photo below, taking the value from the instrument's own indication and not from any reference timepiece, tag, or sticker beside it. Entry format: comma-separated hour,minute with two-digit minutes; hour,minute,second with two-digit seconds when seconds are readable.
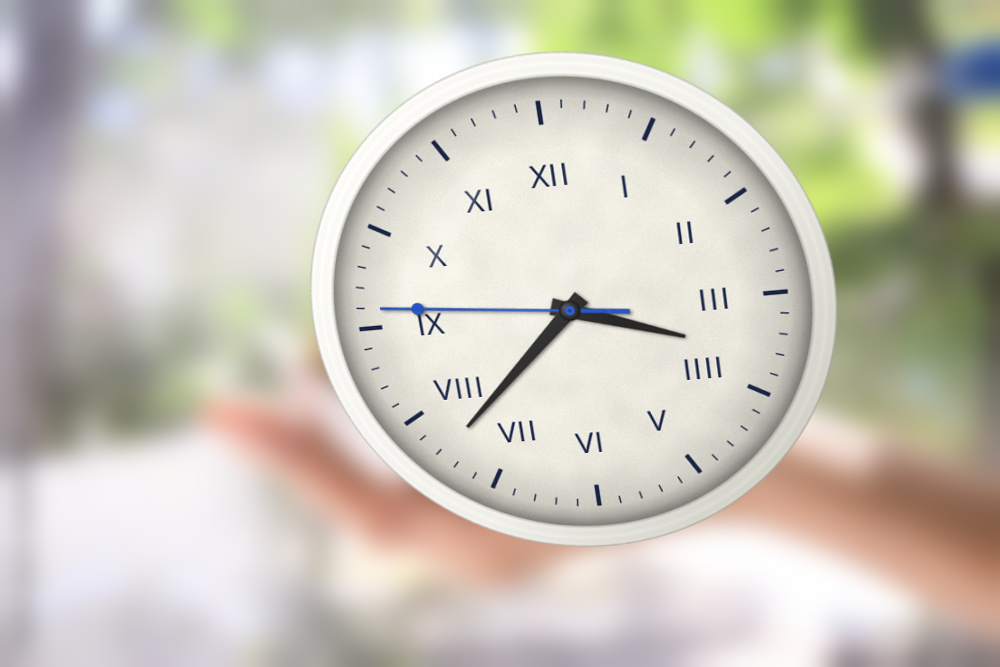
3,37,46
